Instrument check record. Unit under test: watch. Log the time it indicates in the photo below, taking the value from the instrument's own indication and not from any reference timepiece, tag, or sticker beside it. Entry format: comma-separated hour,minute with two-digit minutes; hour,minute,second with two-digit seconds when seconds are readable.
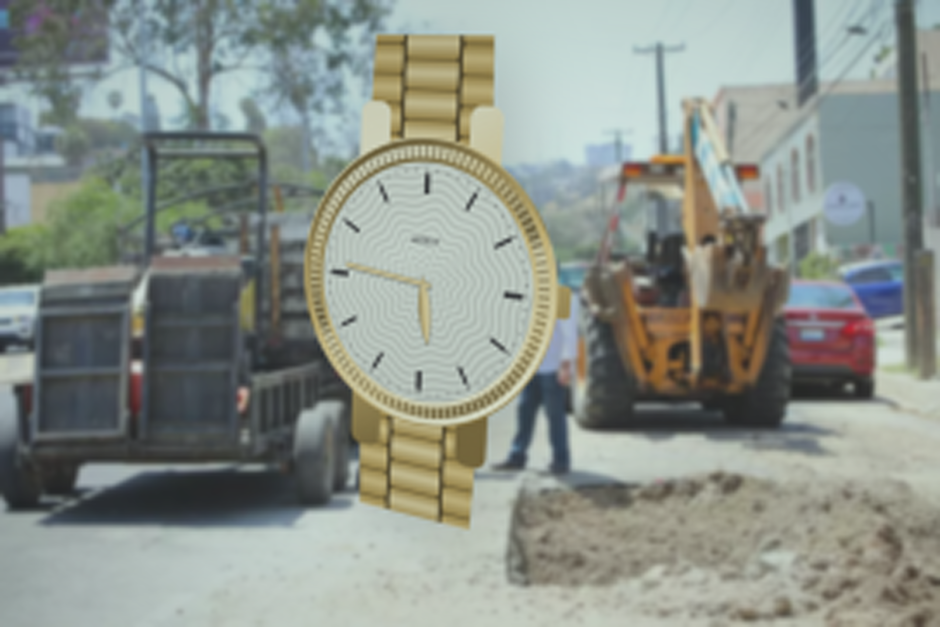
5,46
